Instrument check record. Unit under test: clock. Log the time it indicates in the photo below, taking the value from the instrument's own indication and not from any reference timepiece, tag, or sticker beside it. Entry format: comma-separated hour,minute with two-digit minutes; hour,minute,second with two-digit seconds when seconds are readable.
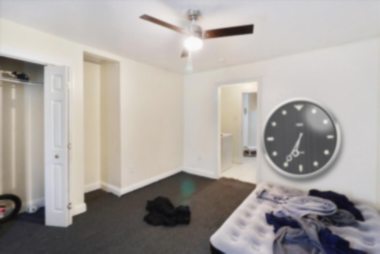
6,35
